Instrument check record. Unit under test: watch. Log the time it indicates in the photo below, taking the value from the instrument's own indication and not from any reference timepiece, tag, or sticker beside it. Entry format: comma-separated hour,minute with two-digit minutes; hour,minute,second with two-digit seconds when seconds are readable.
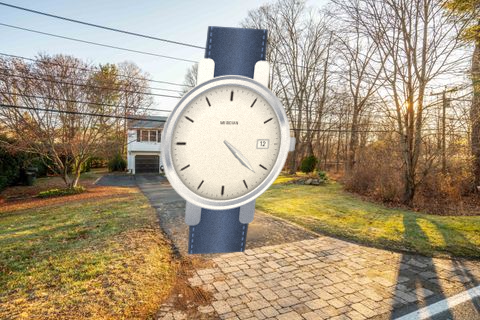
4,22
